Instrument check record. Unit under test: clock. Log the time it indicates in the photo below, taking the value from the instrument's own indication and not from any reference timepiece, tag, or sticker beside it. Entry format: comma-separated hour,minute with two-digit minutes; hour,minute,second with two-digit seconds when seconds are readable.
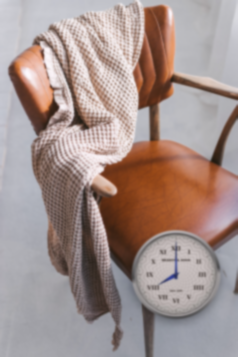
8,00
